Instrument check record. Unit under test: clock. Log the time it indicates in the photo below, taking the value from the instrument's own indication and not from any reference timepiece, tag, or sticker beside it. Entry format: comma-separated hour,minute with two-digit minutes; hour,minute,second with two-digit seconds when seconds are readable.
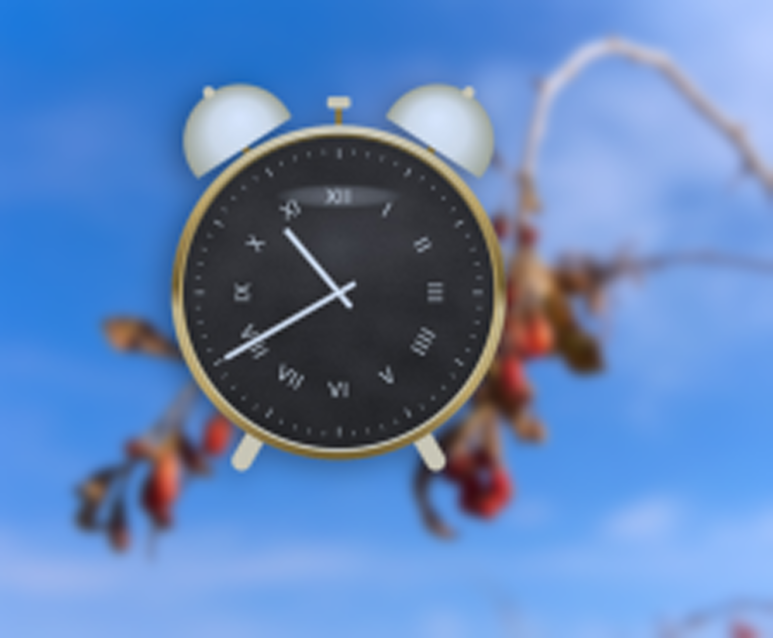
10,40
